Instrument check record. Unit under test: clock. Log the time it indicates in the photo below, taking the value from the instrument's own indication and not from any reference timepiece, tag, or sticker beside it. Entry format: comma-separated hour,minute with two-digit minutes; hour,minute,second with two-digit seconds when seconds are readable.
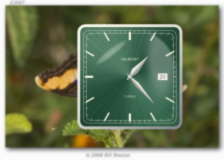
1,23
